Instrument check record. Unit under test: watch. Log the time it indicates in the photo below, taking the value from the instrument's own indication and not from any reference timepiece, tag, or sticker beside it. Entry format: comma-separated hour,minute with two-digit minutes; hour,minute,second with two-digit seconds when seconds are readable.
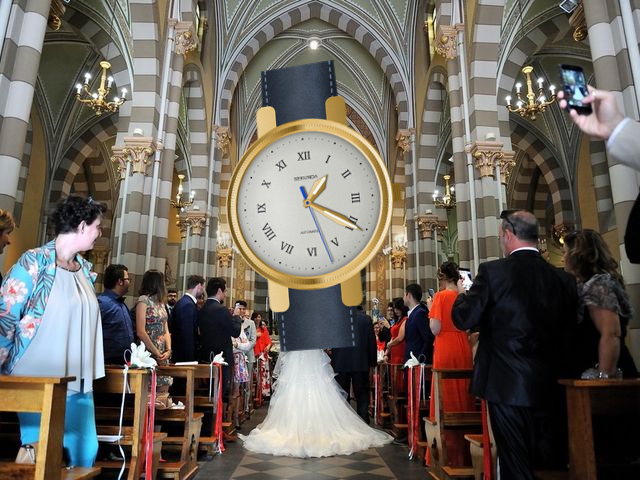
1,20,27
